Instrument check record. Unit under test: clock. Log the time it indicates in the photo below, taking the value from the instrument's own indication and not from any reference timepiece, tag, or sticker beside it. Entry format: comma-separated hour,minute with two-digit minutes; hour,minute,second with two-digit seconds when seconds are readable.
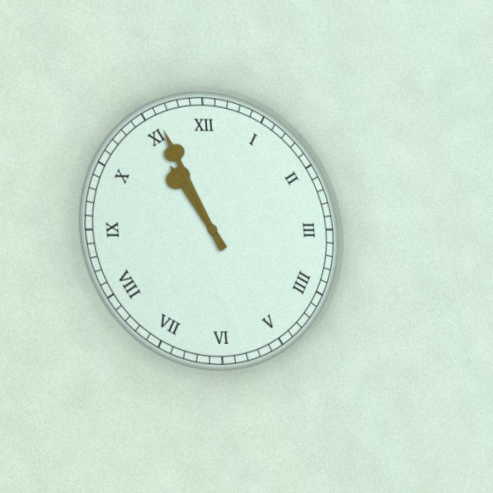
10,56
